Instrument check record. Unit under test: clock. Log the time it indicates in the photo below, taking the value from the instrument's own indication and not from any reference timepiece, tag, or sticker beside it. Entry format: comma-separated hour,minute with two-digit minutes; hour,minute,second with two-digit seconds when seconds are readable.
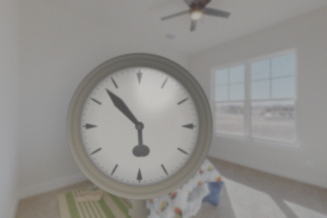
5,53
